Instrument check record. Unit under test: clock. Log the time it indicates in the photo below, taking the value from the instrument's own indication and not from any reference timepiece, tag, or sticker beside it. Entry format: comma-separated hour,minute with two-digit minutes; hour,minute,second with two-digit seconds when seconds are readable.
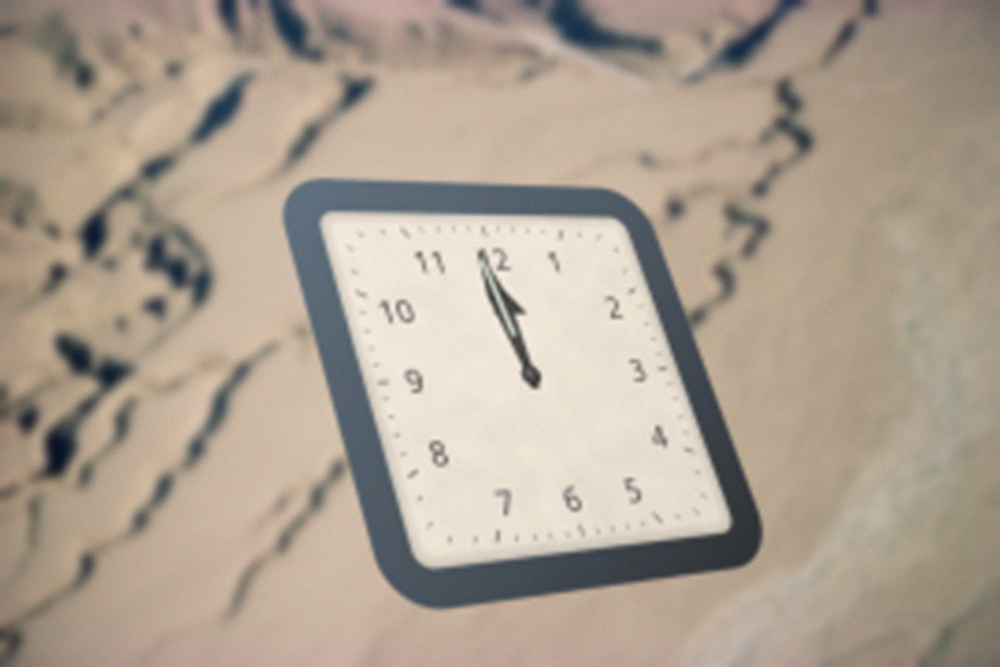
11,59
